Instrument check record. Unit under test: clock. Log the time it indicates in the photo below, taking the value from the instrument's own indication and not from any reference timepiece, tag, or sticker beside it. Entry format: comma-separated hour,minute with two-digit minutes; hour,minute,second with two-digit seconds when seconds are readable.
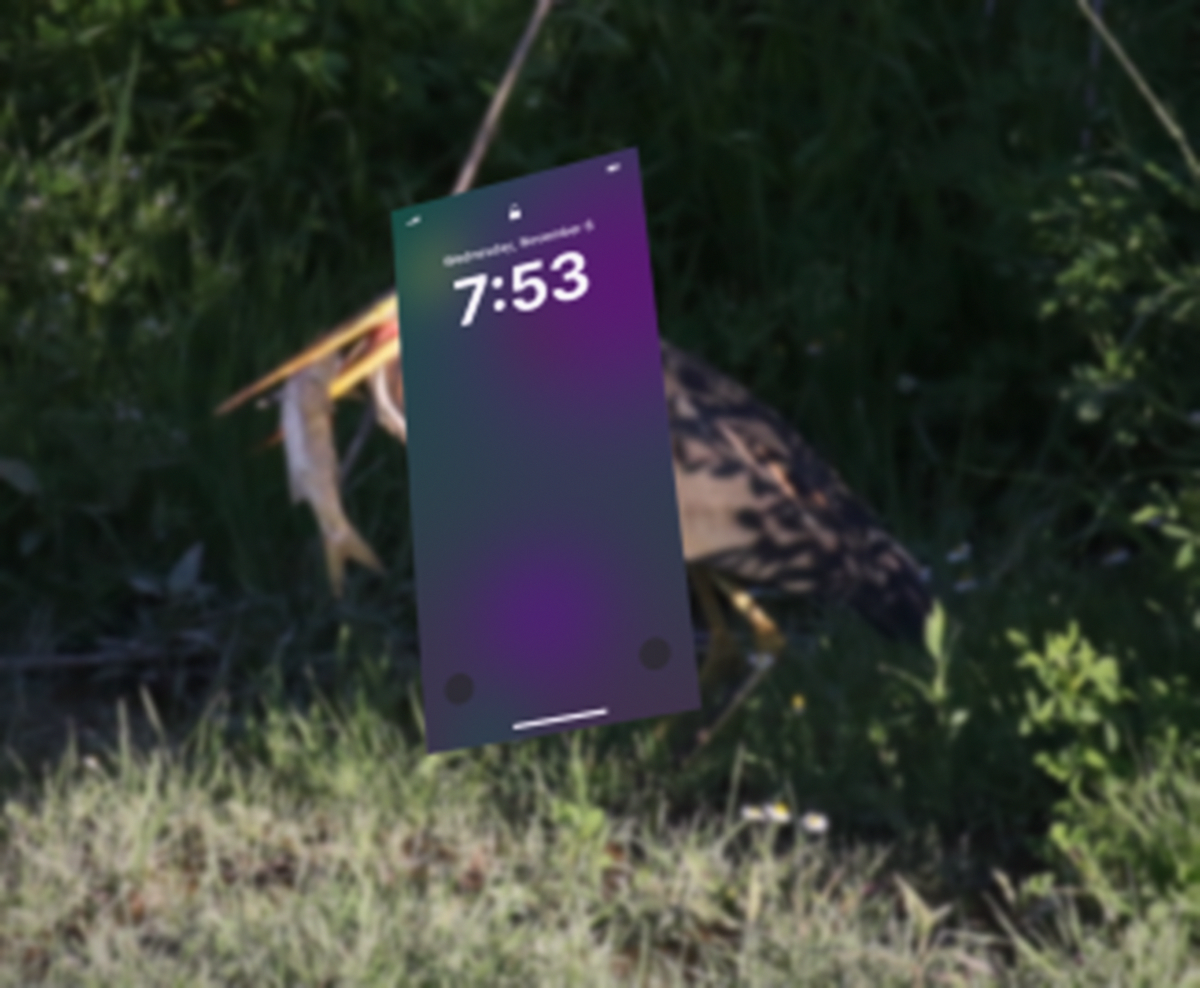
7,53
